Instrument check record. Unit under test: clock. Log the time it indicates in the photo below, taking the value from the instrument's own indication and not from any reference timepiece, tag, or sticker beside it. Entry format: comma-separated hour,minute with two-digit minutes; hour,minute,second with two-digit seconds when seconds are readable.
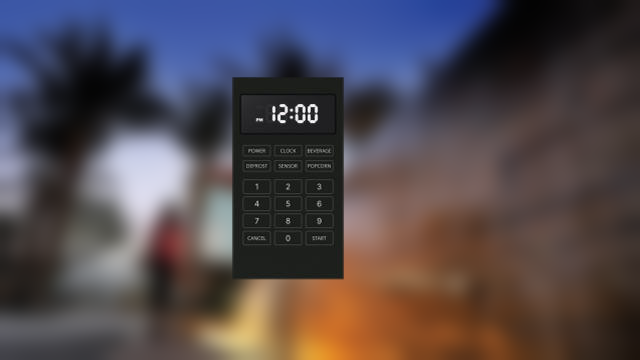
12,00
